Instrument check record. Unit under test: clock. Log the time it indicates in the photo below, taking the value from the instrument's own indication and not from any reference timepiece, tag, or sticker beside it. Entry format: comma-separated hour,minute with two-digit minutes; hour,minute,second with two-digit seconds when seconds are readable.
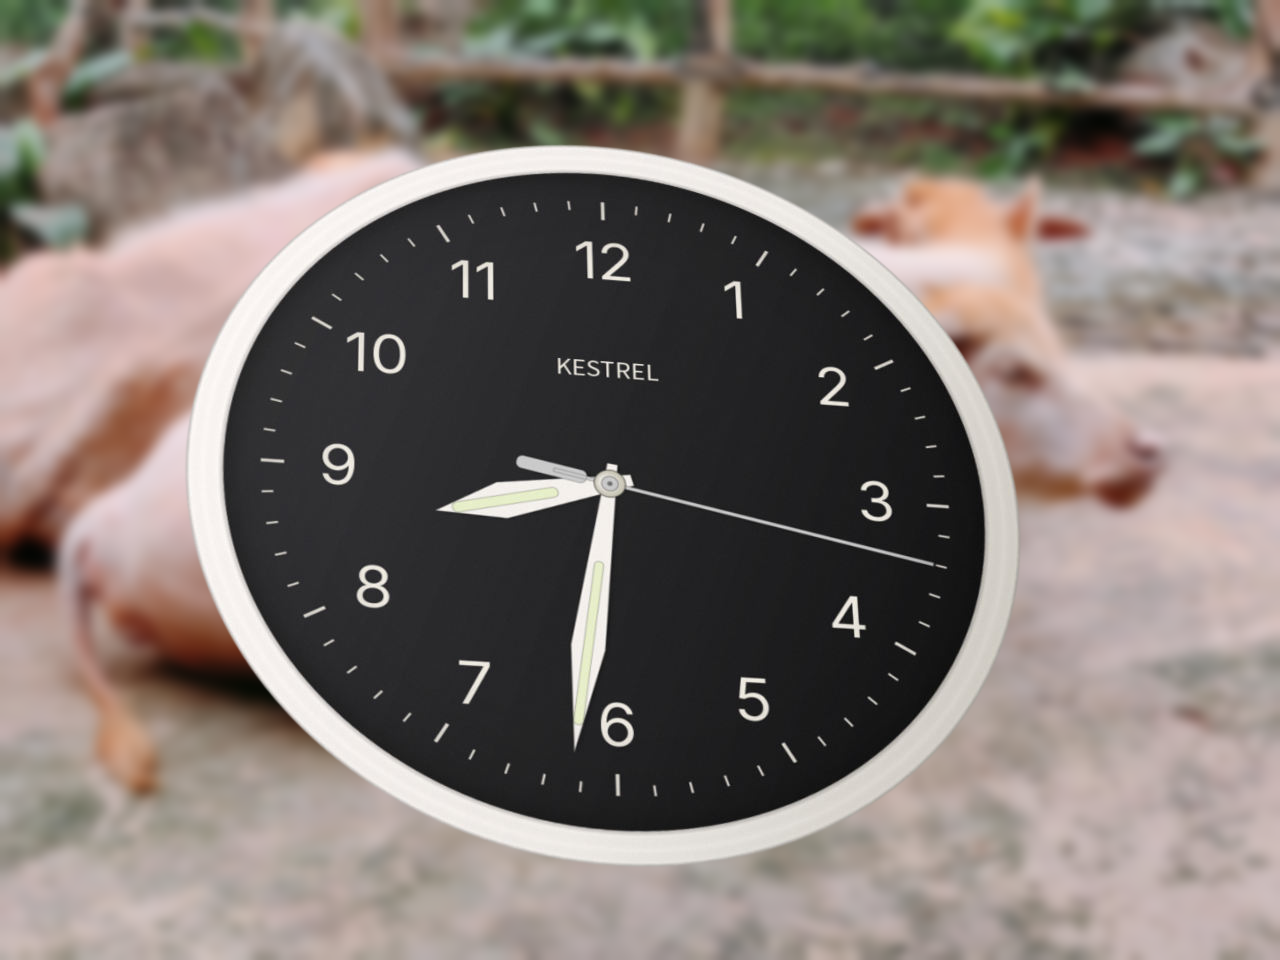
8,31,17
